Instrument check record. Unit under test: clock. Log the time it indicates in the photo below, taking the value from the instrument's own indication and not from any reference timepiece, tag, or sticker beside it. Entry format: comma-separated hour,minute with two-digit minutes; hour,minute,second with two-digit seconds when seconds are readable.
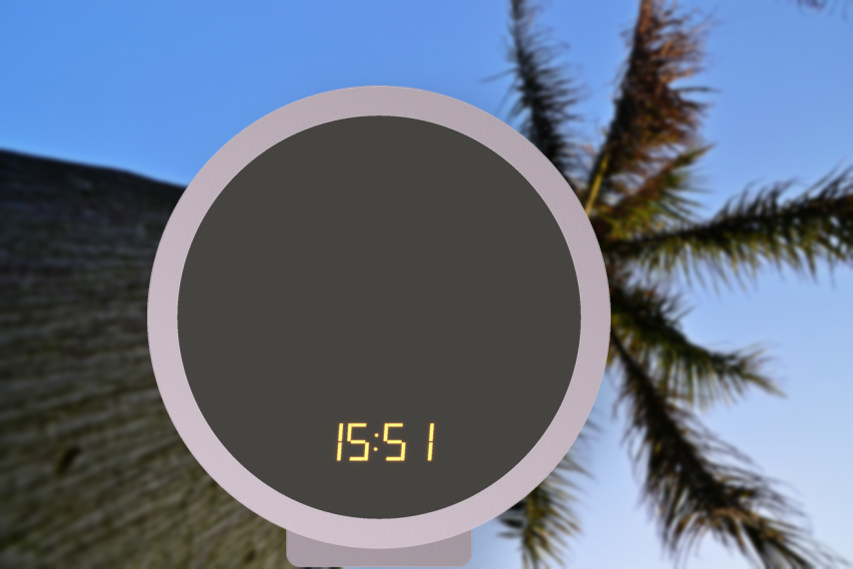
15,51
